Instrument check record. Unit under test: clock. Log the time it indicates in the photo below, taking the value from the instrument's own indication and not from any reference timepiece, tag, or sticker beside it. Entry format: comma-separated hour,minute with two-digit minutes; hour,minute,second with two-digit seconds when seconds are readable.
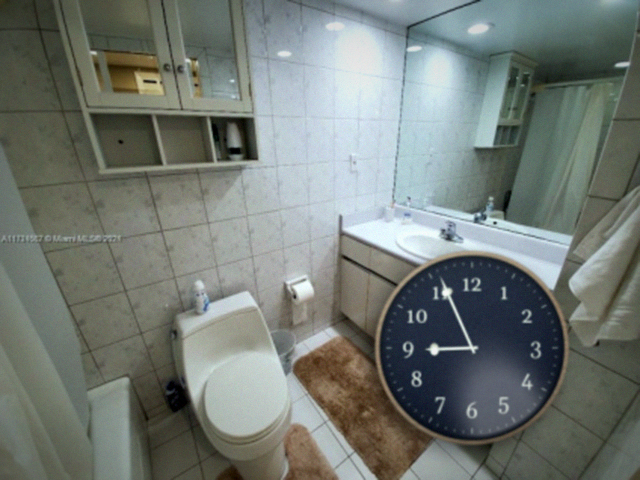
8,56
